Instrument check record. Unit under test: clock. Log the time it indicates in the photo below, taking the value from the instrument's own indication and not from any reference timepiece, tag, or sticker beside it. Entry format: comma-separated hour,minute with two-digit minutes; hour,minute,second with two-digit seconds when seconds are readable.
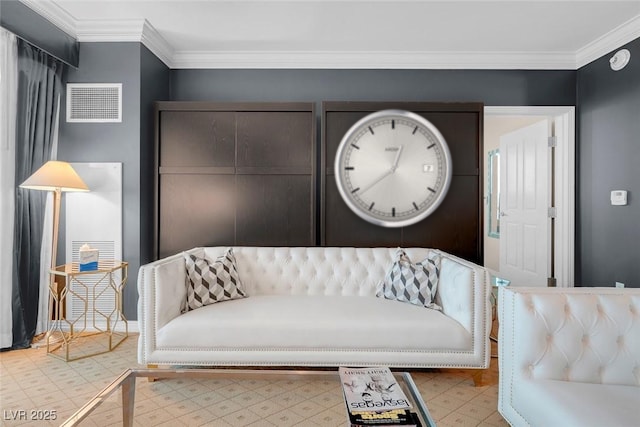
12,39
